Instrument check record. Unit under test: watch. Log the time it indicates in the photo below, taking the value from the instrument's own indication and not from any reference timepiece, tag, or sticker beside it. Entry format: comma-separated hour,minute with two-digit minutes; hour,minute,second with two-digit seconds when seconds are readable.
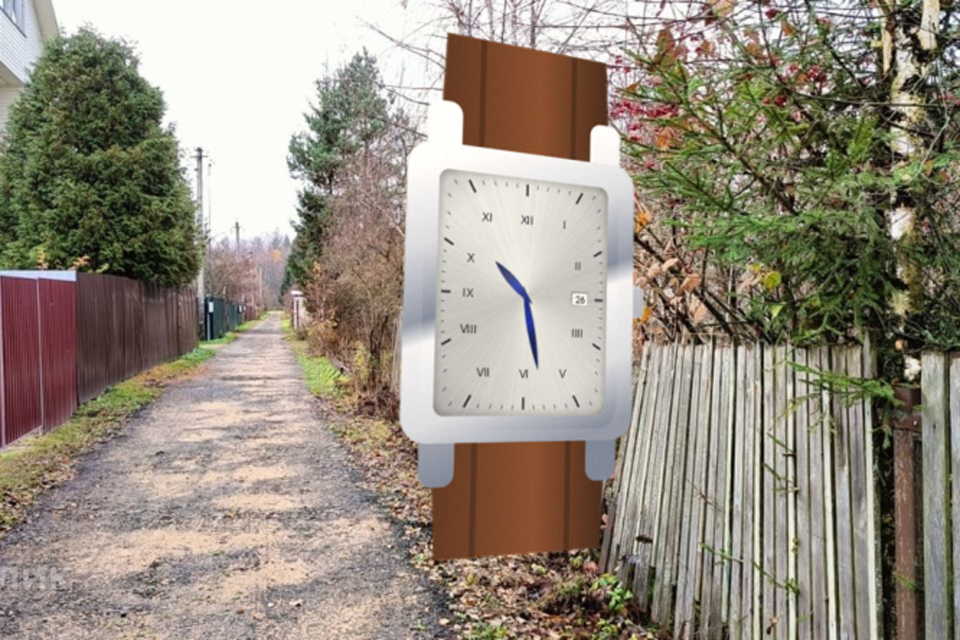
10,28
